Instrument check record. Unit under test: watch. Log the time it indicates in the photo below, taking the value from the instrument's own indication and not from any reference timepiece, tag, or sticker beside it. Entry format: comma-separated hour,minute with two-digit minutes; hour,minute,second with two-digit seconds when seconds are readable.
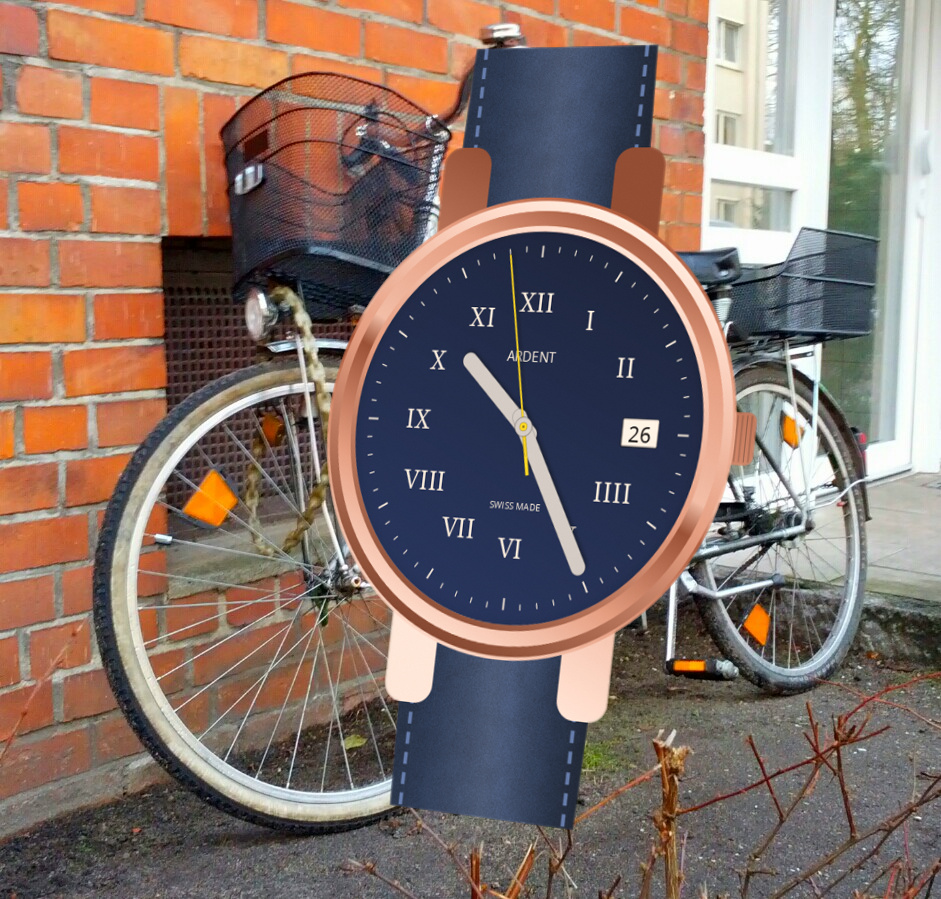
10,24,58
